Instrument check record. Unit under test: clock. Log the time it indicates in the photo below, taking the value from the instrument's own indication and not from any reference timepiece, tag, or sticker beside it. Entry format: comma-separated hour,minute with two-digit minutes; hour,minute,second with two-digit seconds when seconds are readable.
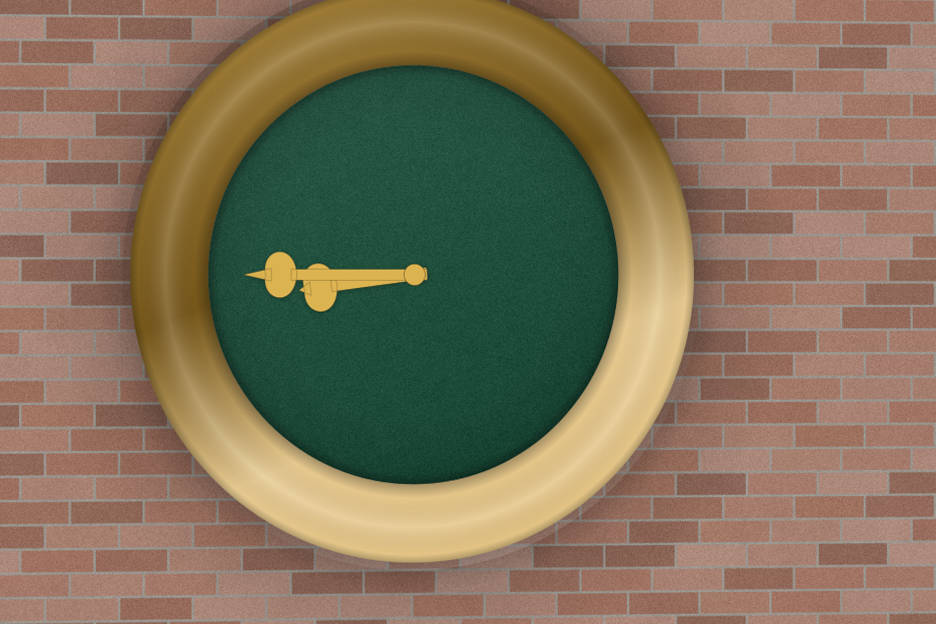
8,45
